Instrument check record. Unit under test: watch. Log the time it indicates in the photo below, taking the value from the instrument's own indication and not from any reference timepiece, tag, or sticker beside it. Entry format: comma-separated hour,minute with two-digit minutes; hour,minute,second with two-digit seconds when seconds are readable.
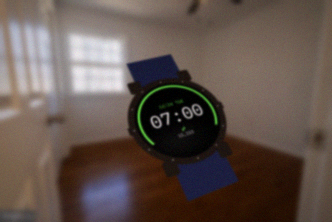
7,00
